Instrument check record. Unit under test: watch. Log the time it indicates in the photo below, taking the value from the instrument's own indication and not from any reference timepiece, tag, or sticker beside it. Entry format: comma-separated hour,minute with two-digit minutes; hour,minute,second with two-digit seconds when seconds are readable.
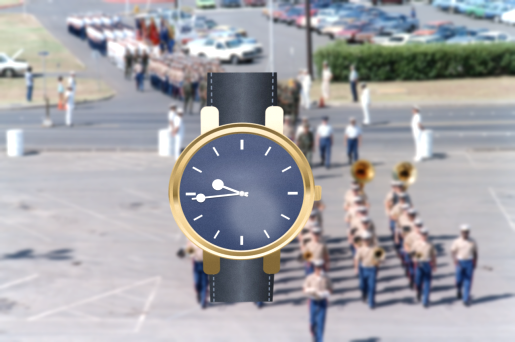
9,44
